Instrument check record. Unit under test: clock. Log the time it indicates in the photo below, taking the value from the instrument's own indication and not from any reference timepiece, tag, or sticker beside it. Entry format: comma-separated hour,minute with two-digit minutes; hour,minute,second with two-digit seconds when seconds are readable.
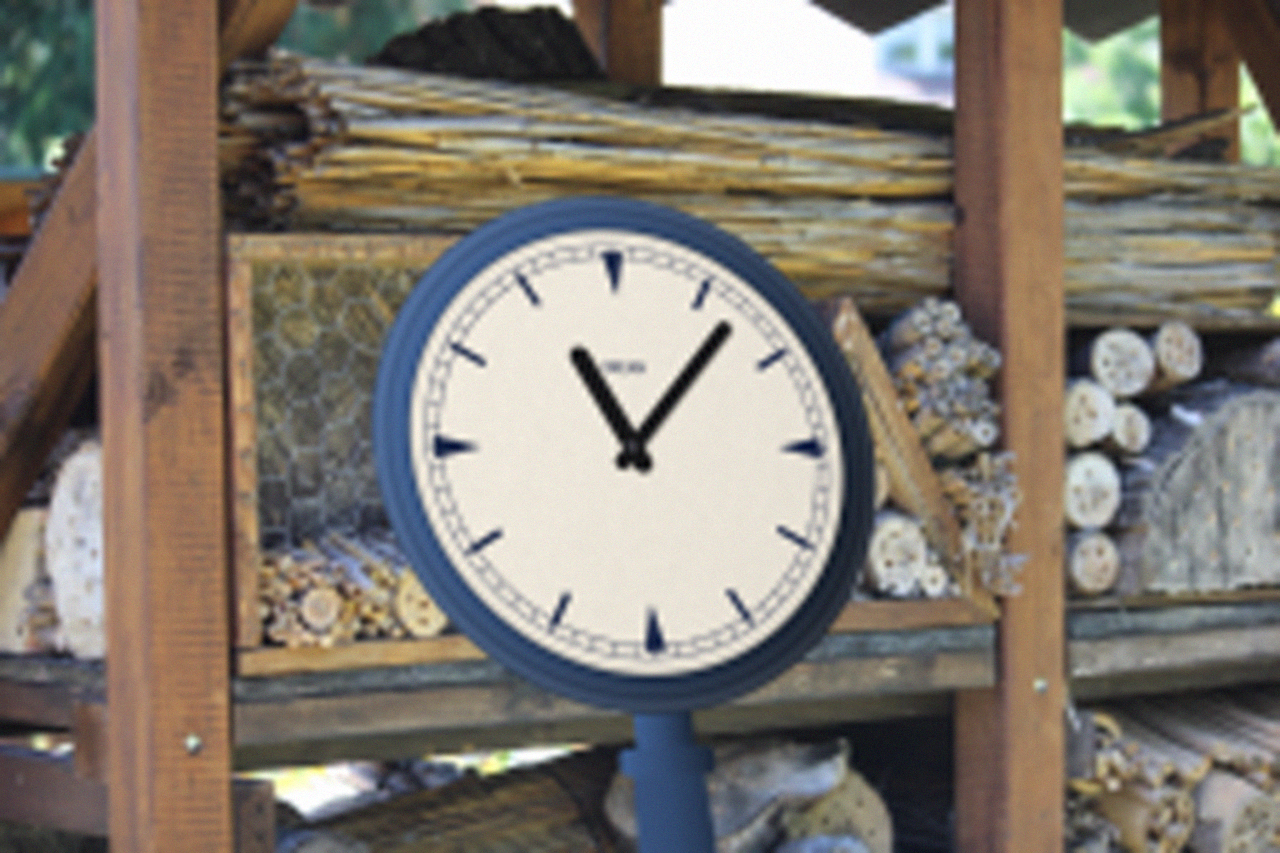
11,07
